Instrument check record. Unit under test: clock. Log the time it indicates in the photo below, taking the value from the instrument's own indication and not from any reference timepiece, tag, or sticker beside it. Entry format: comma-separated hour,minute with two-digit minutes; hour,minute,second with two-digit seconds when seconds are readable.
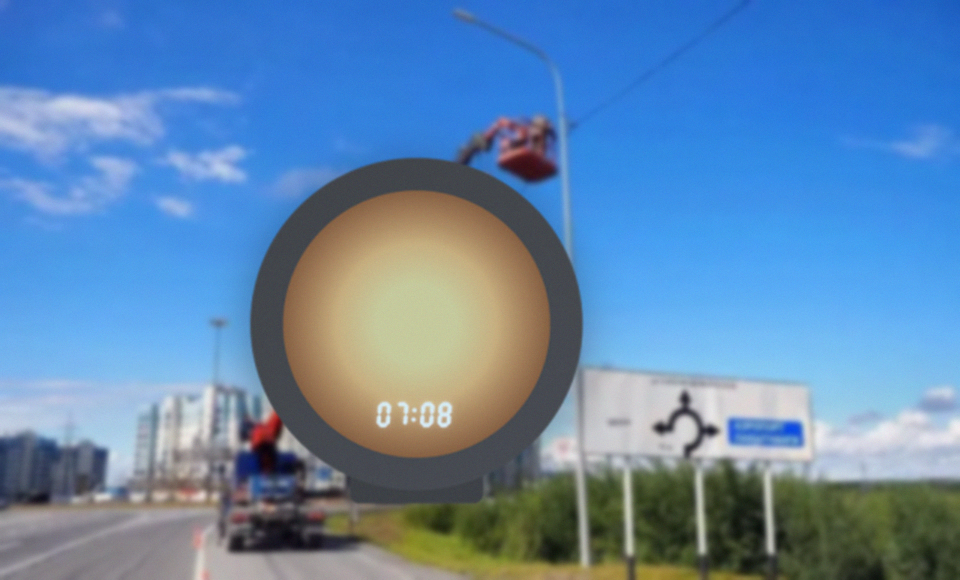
7,08
